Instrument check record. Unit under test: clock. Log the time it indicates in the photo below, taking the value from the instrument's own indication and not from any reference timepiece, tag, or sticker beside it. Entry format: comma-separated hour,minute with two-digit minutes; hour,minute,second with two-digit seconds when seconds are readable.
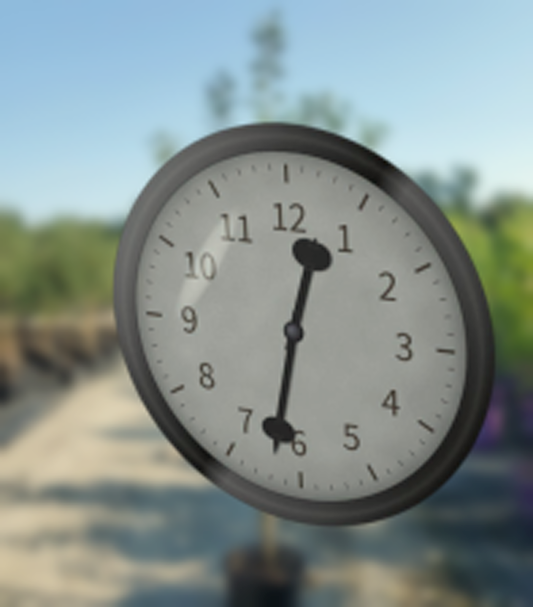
12,32
